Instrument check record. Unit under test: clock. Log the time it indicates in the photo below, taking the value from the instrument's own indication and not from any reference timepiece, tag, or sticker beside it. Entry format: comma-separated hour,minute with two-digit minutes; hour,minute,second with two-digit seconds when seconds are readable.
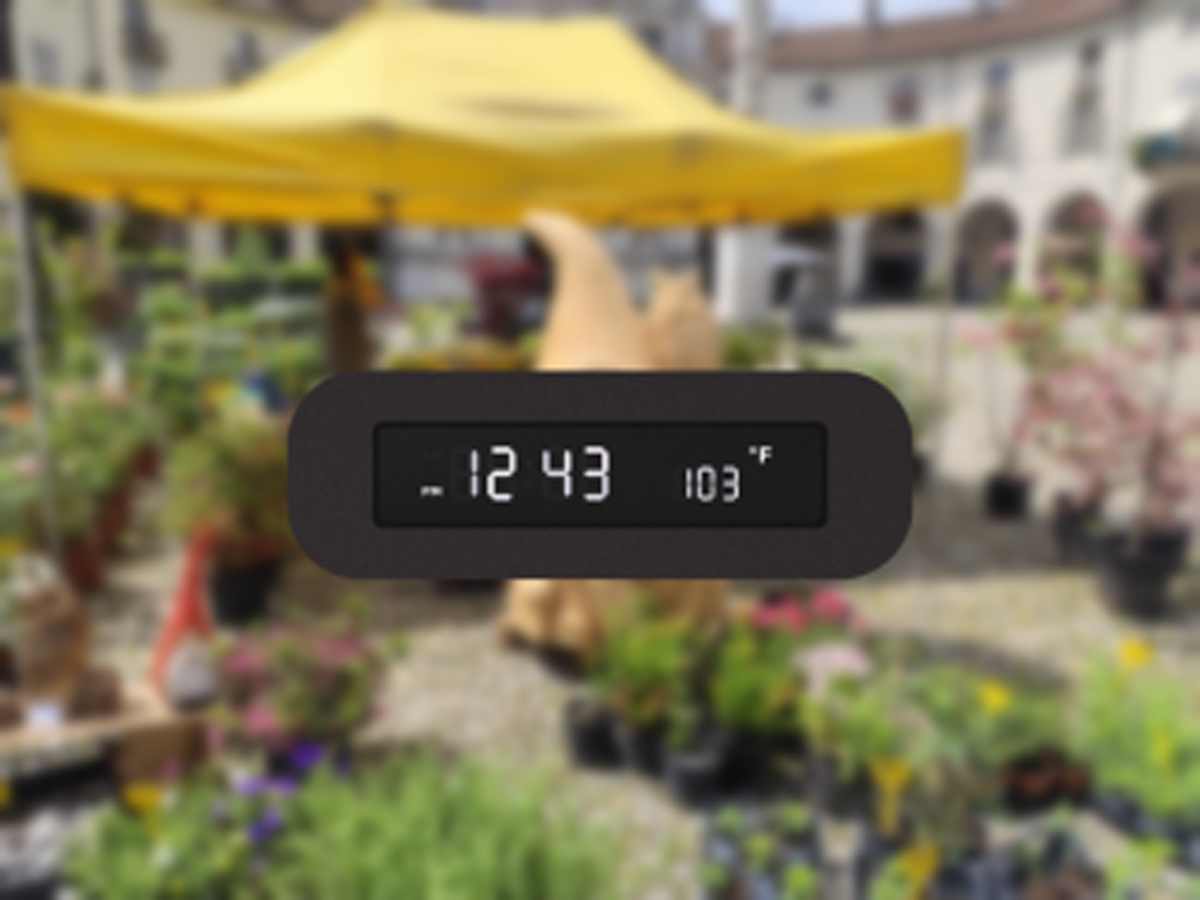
12,43
